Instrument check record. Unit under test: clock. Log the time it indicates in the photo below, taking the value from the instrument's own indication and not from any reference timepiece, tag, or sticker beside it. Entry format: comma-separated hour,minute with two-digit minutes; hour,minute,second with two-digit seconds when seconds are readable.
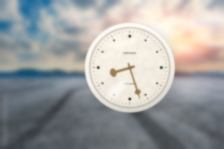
8,27
